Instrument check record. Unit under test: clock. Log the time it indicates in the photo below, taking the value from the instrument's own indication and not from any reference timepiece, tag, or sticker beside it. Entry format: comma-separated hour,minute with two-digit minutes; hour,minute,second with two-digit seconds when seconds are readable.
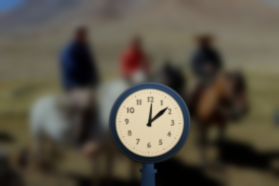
12,08
